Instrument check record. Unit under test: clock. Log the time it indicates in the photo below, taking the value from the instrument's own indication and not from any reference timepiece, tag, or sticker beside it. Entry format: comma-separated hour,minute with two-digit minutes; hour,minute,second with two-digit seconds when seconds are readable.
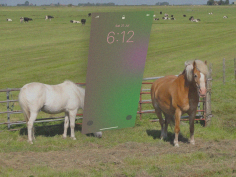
6,12
